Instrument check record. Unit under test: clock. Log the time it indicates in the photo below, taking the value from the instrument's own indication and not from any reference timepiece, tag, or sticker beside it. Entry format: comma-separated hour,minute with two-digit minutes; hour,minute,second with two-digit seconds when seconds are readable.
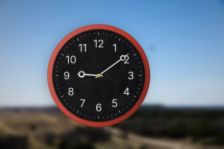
9,09
